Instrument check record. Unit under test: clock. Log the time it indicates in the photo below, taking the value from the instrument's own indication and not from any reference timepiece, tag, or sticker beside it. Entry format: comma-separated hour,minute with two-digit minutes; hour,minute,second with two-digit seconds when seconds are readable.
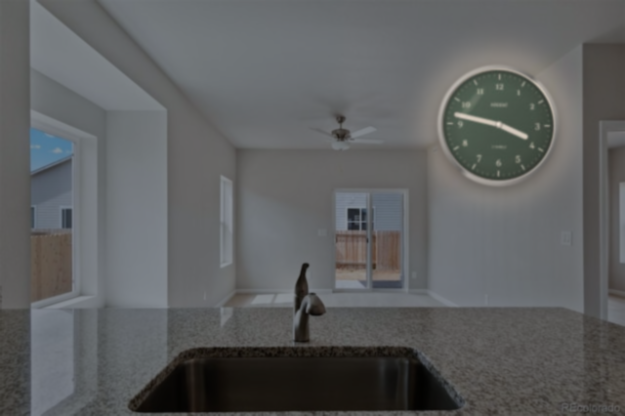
3,47
